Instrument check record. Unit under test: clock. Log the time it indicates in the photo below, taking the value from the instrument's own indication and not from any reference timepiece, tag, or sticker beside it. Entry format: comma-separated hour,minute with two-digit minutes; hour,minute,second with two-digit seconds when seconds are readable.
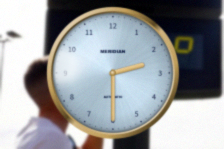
2,30
